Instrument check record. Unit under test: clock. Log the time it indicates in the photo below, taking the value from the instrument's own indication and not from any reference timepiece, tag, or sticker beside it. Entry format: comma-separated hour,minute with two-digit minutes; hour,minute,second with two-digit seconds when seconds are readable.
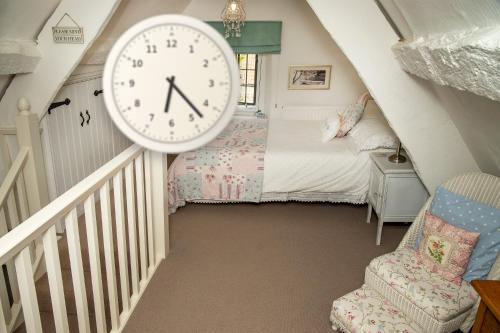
6,23
